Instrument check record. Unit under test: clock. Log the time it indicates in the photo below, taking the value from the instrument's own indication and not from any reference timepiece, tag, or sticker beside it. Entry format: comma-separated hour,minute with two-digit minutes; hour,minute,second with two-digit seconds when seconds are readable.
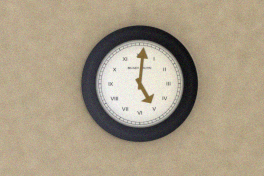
5,01
